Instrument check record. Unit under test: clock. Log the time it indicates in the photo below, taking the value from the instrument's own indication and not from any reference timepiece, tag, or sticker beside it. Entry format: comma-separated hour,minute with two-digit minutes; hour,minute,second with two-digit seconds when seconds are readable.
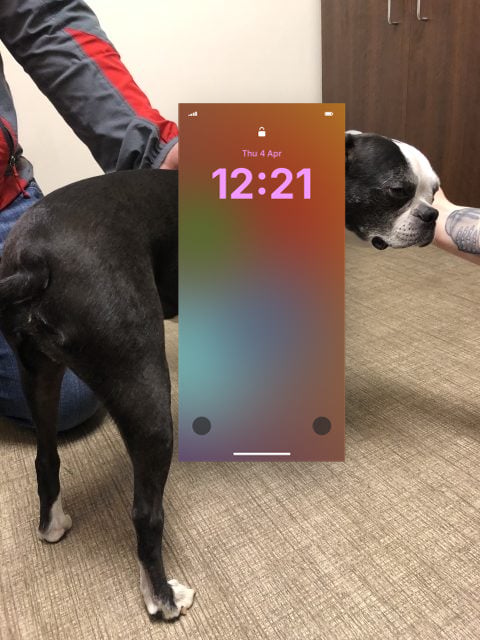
12,21
